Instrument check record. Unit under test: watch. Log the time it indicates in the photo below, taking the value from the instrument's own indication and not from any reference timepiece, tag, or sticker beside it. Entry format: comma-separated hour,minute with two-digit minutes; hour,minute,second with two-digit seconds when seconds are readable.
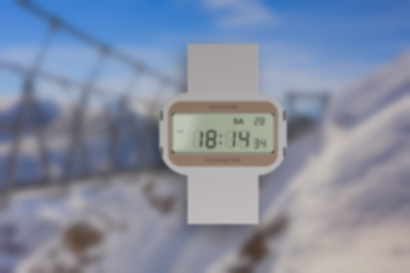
18,14
